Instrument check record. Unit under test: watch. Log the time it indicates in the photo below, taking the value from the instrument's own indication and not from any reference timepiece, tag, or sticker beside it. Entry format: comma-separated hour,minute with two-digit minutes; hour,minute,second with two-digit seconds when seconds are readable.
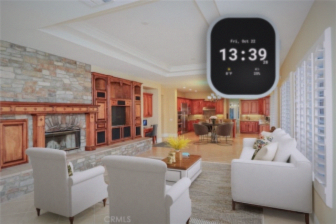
13,39
